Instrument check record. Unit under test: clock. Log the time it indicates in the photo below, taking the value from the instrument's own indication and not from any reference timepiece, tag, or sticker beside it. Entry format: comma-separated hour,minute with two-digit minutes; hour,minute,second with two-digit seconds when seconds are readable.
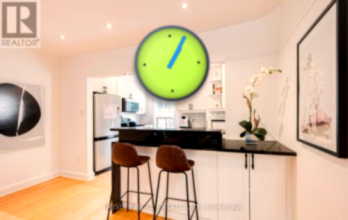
1,05
